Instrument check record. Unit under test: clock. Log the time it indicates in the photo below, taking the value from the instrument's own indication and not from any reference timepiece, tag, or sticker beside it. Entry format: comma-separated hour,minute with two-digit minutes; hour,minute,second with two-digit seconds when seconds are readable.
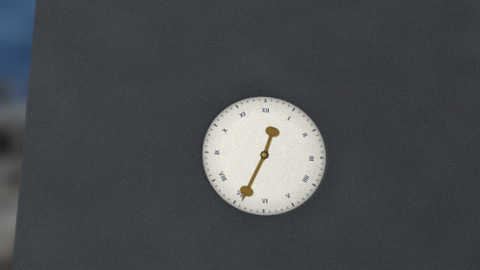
12,34
